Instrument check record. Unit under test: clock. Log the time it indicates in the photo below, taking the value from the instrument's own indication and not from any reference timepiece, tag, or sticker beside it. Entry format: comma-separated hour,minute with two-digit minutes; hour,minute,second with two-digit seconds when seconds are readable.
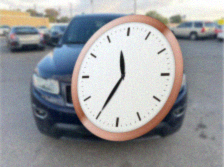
11,35
